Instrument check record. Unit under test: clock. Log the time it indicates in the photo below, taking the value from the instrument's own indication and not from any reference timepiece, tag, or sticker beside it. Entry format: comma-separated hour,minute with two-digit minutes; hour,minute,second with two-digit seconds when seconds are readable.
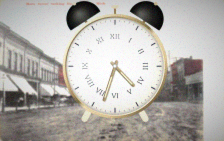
4,33
